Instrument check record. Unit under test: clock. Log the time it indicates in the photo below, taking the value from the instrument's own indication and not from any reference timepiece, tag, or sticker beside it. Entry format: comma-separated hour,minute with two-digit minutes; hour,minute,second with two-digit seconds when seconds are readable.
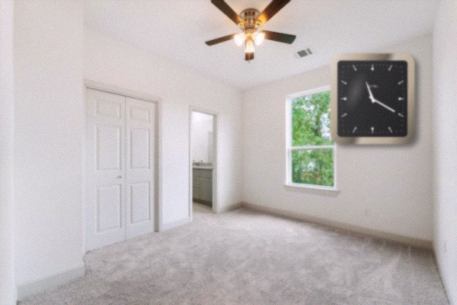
11,20
